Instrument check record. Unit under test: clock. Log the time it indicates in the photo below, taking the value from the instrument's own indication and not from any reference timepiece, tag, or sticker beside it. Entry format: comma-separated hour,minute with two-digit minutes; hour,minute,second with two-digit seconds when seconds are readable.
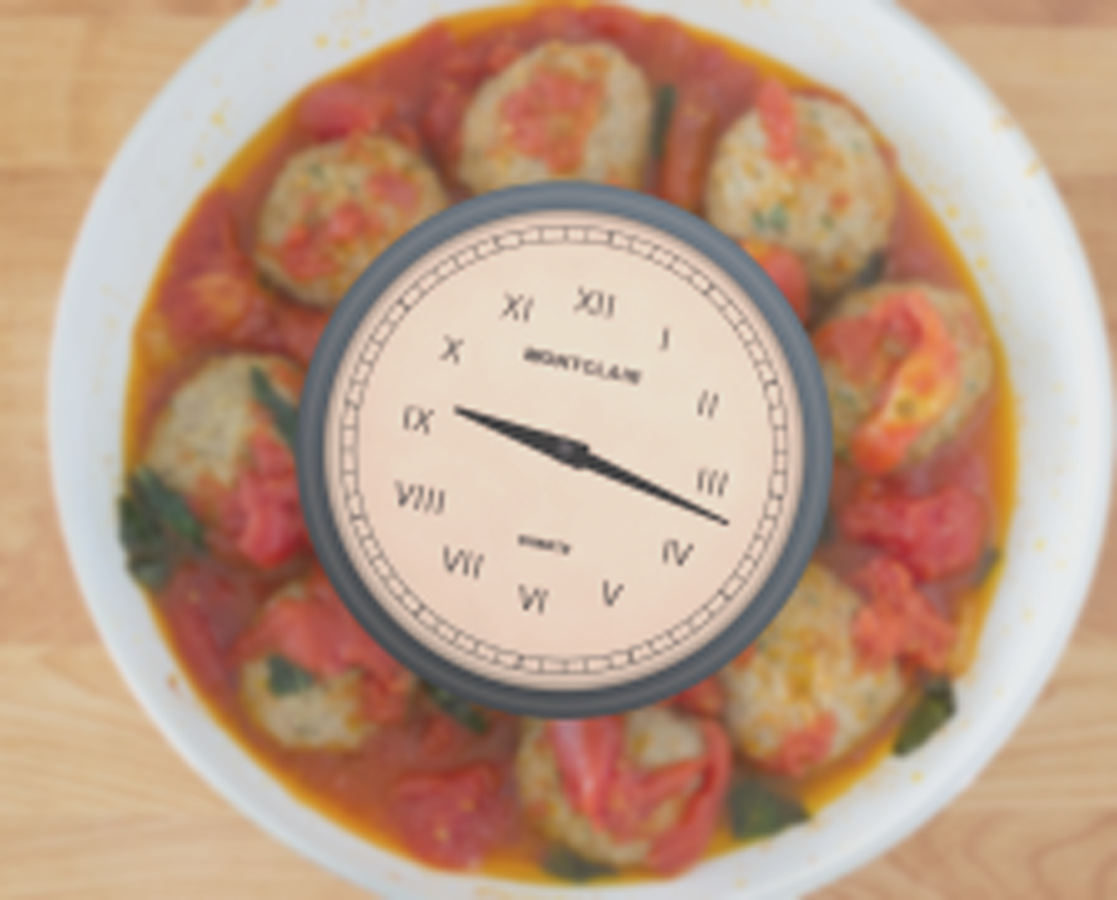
9,17
